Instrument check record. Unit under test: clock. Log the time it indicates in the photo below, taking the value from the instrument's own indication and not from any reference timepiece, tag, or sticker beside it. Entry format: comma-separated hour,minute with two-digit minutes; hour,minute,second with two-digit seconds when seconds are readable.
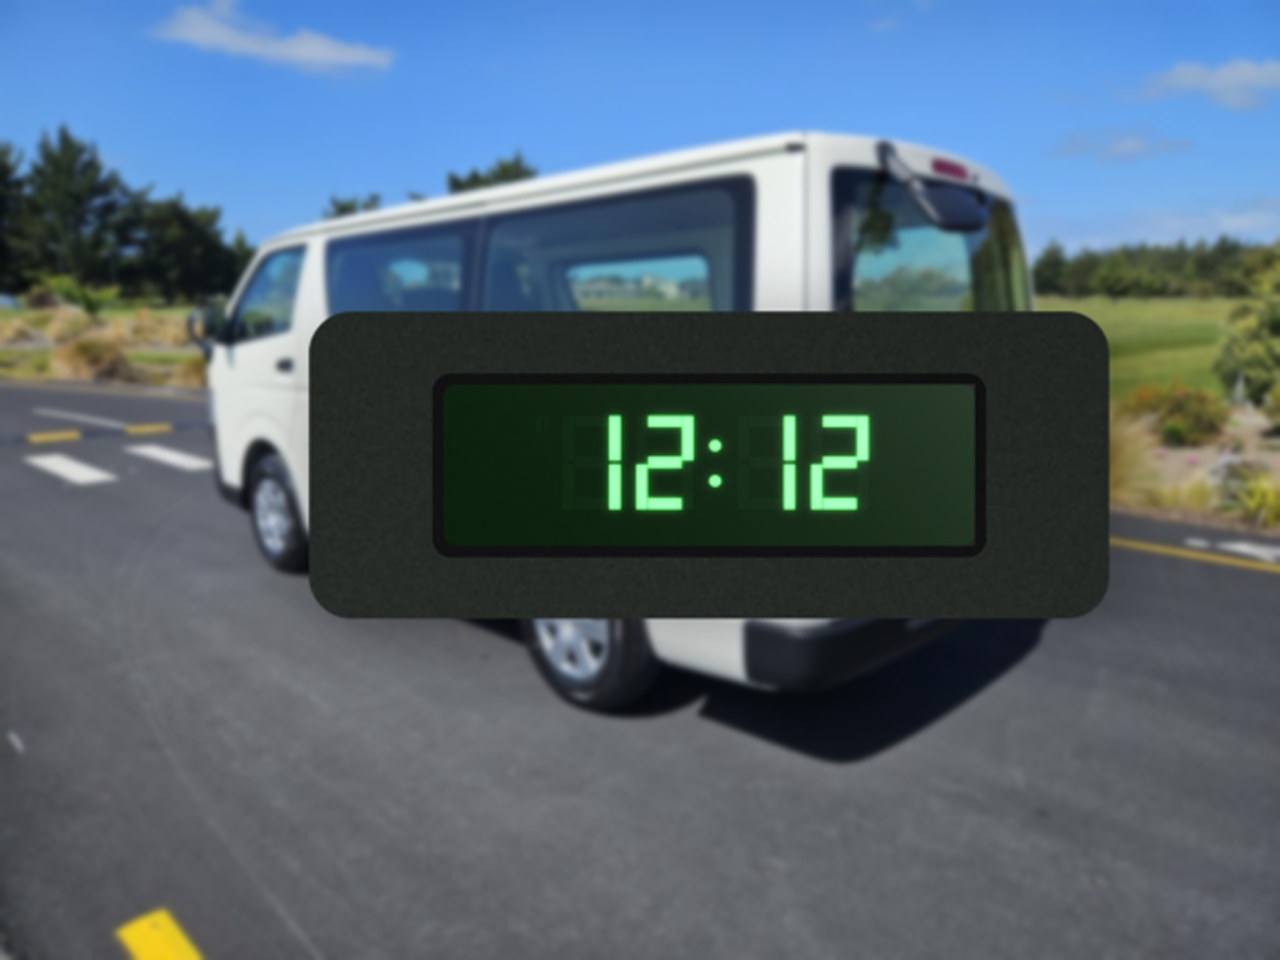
12,12
